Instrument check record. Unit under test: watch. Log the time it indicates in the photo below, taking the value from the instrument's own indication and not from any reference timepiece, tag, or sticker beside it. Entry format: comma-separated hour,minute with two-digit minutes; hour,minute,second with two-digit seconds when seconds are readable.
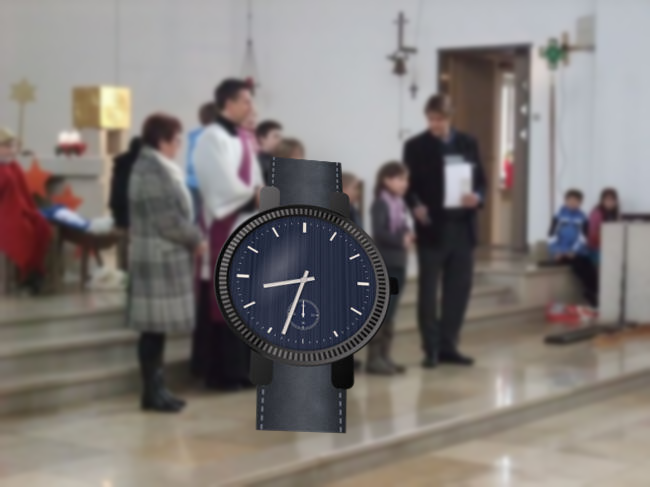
8,33
